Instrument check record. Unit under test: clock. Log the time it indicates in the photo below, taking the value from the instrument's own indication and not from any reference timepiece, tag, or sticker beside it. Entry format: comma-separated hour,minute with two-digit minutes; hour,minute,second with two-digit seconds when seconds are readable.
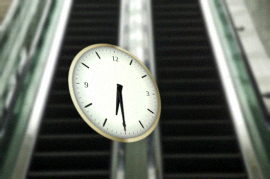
6,30
